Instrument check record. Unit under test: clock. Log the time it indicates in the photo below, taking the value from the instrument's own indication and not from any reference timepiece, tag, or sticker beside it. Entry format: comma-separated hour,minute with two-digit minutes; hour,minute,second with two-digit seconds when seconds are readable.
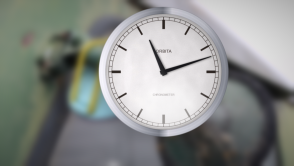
11,12
